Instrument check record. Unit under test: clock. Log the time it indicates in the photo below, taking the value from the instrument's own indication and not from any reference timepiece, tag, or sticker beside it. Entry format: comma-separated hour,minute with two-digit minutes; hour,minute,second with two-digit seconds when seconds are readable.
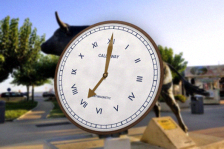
7,00
